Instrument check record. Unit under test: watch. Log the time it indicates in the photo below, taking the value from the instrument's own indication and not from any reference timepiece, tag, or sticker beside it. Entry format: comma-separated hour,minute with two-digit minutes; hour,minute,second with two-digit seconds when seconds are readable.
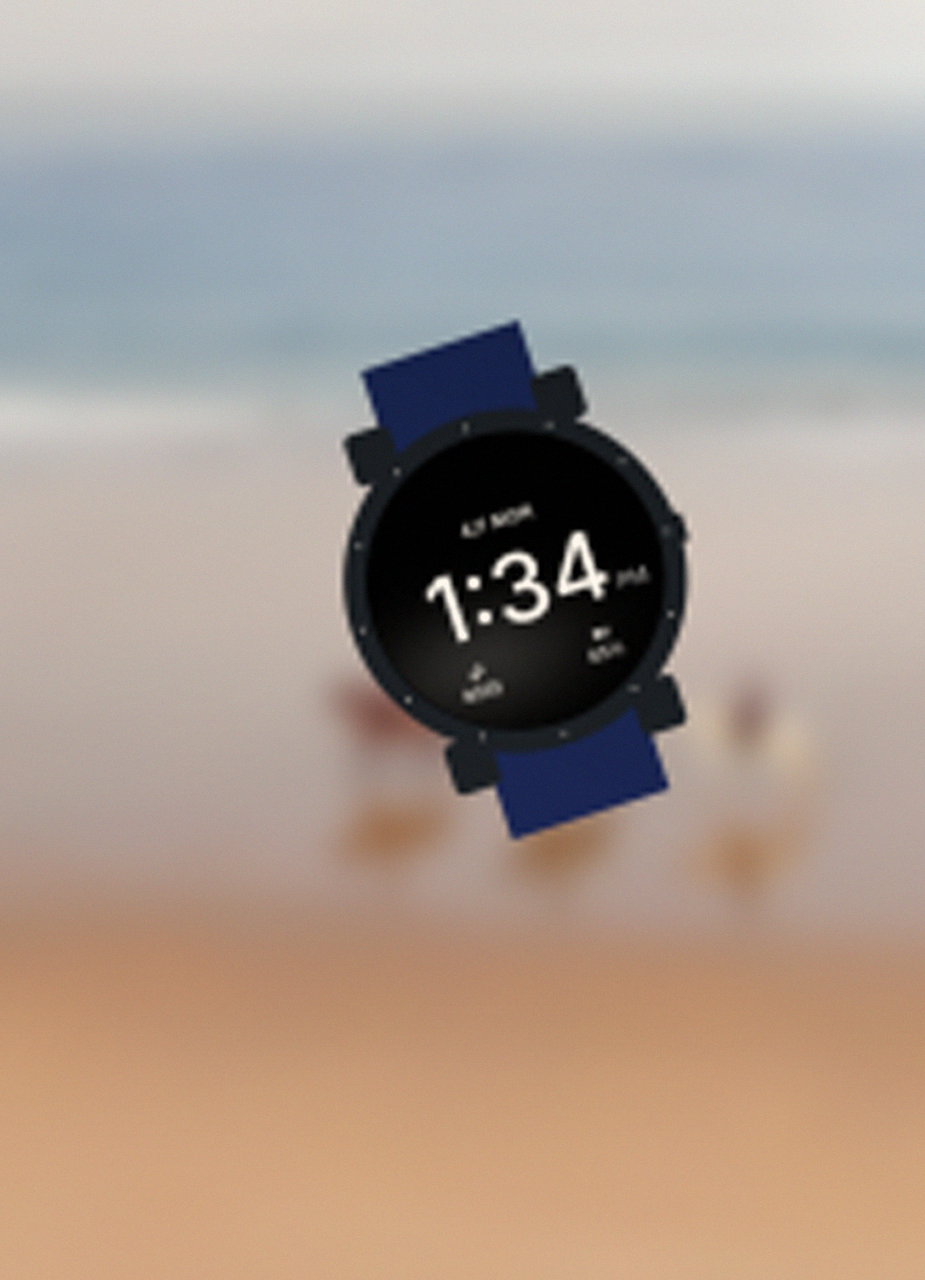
1,34
